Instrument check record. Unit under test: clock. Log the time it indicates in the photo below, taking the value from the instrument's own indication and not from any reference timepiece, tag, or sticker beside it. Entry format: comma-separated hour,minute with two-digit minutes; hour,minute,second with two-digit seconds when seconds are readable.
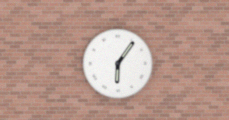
6,06
